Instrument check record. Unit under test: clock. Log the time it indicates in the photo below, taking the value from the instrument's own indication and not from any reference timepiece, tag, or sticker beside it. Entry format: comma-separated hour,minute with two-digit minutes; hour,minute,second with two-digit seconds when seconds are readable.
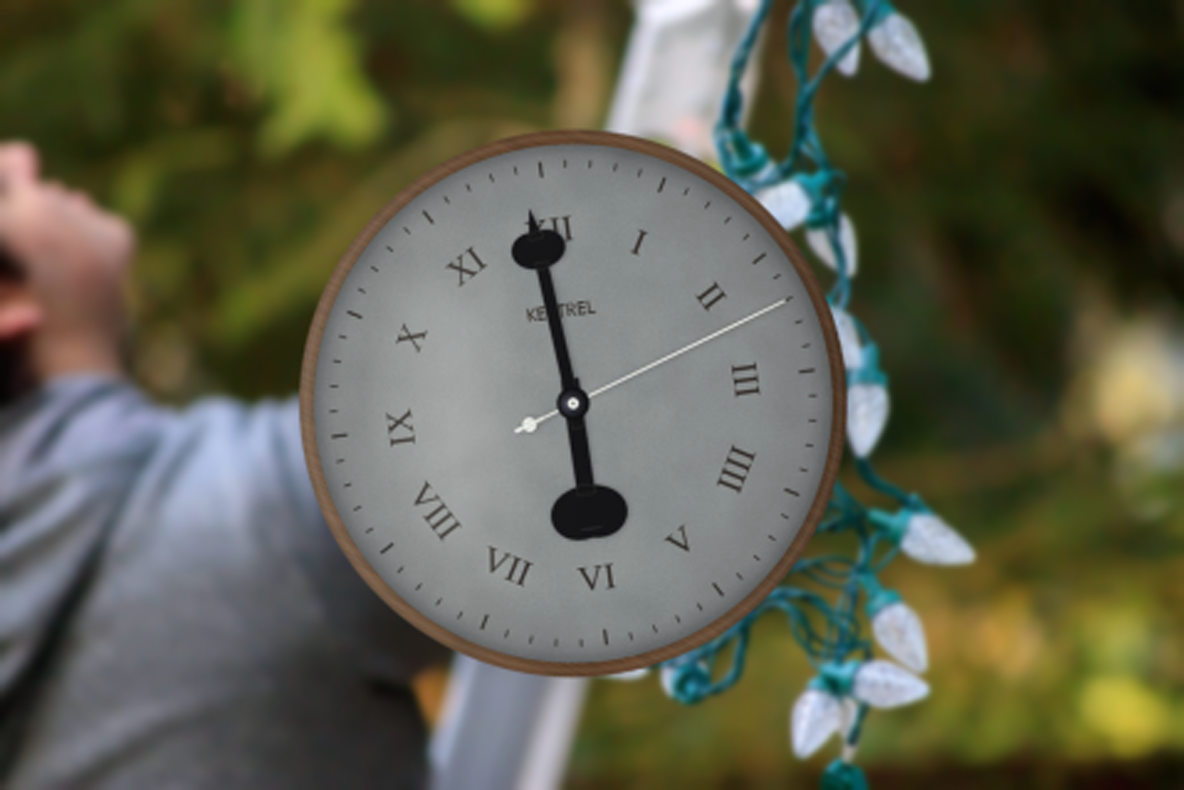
5,59,12
